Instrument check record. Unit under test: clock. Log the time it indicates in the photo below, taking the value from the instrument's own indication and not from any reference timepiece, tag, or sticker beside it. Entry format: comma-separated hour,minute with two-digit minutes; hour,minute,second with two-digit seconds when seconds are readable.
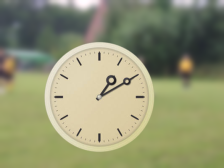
1,10
